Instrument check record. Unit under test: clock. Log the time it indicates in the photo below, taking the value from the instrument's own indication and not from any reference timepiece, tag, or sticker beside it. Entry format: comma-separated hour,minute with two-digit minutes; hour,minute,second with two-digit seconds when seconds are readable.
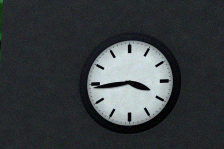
3,44
